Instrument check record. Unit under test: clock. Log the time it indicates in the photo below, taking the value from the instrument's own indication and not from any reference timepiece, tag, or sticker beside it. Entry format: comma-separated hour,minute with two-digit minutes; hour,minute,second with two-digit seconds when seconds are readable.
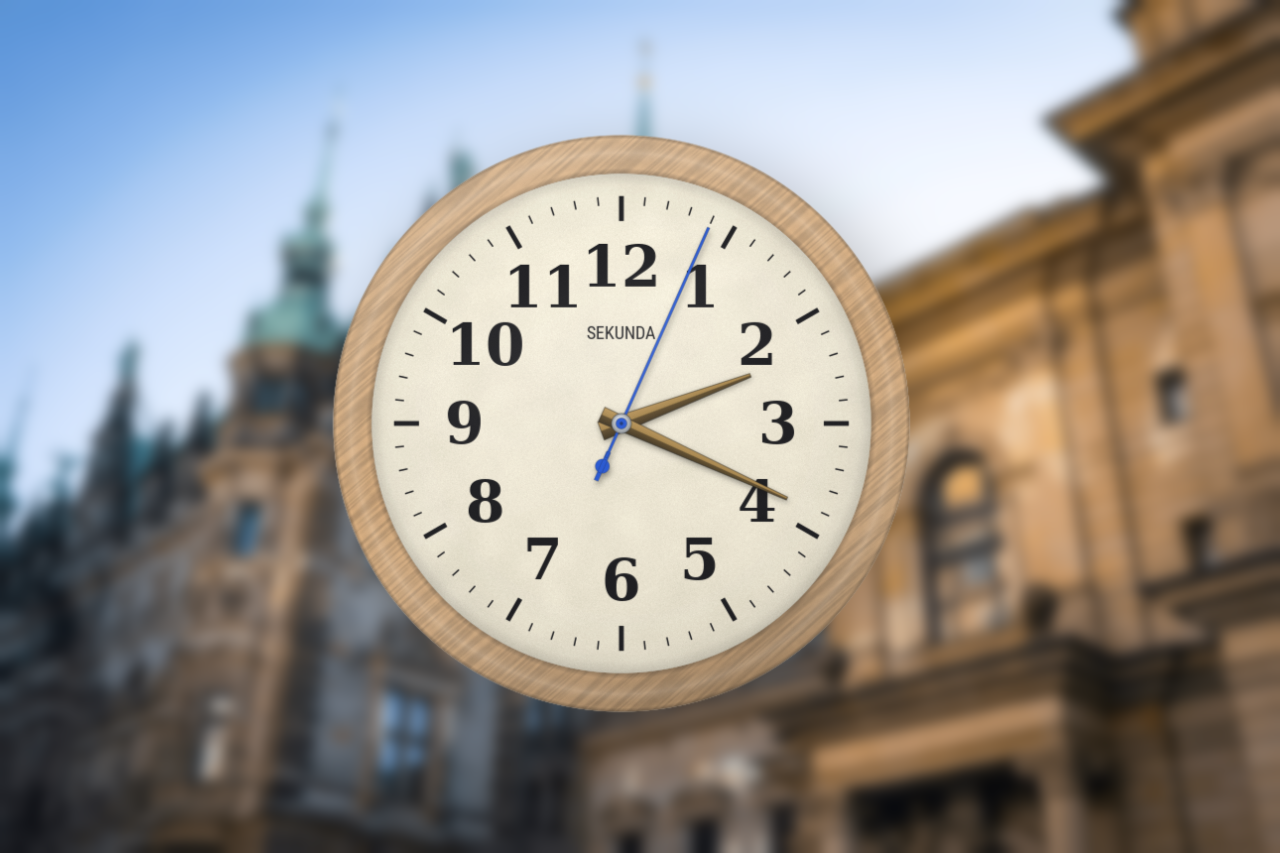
2,19,04
